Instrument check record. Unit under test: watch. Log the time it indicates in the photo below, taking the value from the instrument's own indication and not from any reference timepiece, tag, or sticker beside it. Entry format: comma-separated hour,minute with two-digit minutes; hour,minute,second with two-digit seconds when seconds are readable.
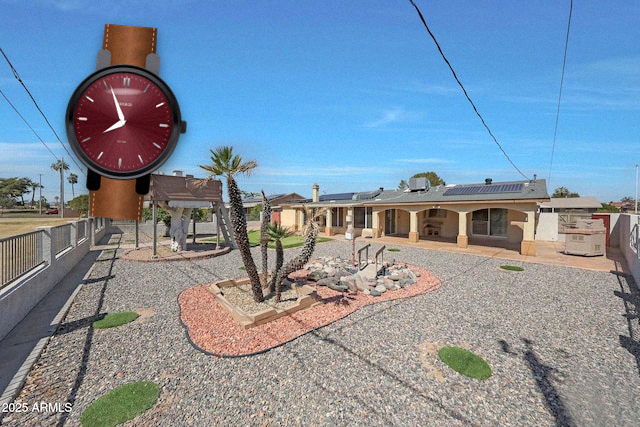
7,56
